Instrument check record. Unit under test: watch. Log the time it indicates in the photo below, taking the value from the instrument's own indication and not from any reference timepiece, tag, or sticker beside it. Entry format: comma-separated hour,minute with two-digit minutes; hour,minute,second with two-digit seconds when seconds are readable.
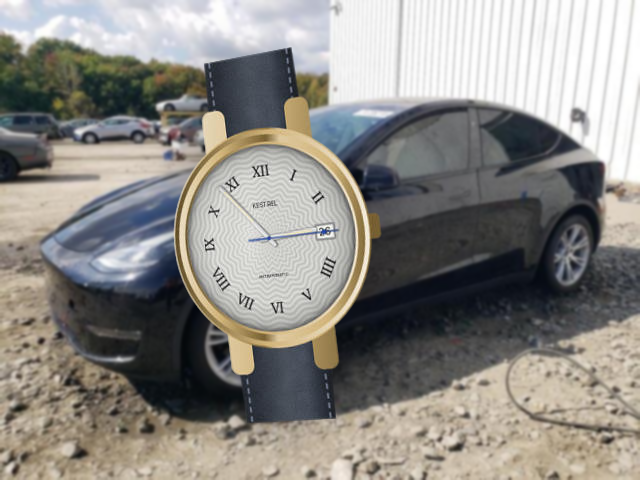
2,53,15
